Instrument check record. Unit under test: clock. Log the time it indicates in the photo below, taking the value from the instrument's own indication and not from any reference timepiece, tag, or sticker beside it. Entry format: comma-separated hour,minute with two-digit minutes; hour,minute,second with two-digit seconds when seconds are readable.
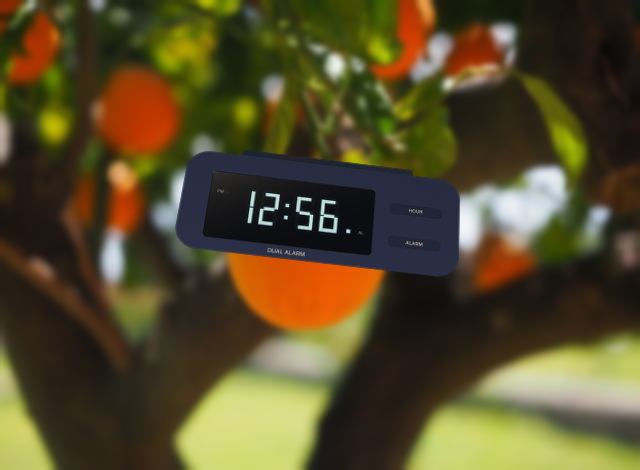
12,56
